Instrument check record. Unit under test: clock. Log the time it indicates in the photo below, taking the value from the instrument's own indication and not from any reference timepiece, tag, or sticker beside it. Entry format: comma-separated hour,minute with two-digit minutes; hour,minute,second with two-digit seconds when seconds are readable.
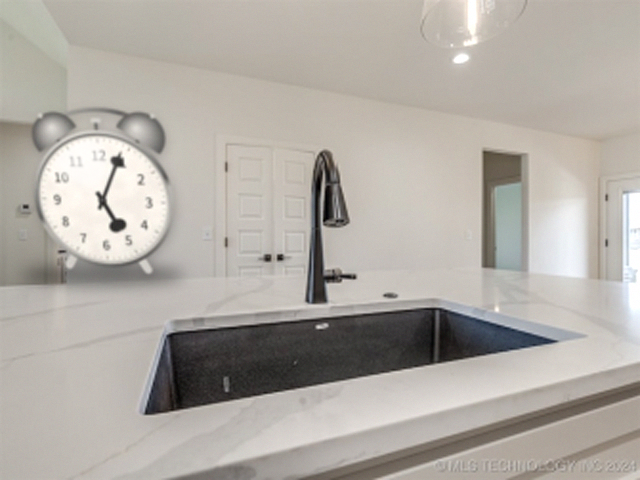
5,04
